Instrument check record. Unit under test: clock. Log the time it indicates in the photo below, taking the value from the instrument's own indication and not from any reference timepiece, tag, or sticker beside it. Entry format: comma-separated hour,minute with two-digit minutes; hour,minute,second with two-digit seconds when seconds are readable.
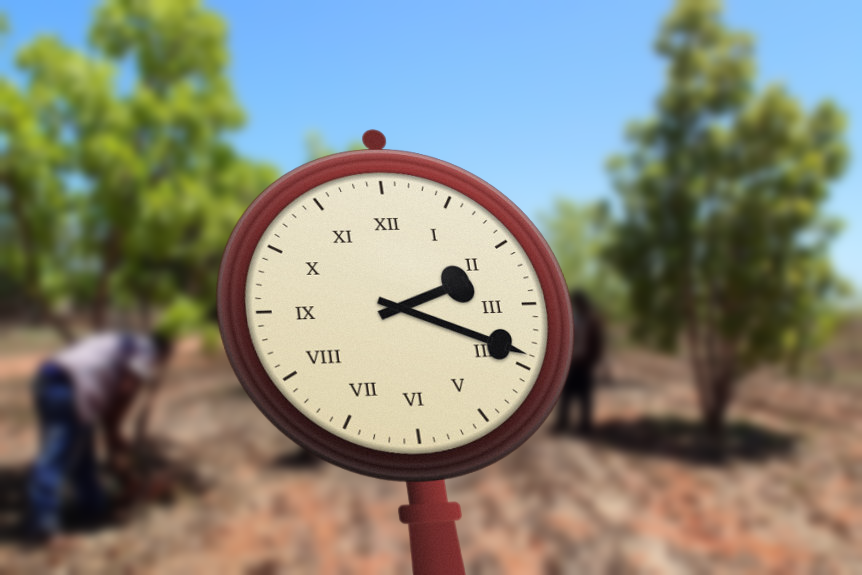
2,19
